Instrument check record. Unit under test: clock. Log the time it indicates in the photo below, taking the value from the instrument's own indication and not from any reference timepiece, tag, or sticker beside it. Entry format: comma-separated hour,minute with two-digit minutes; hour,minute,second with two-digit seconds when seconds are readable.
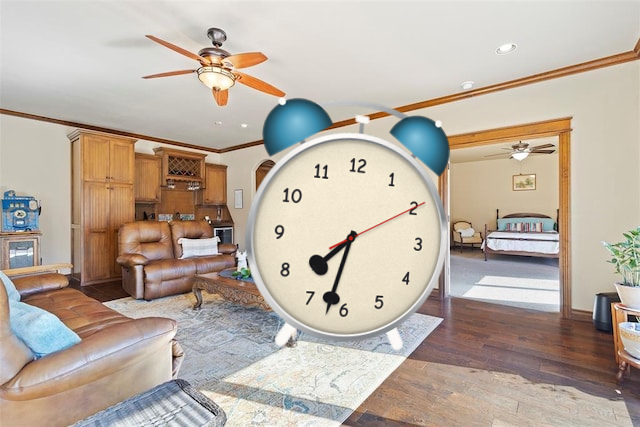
7,32,10
